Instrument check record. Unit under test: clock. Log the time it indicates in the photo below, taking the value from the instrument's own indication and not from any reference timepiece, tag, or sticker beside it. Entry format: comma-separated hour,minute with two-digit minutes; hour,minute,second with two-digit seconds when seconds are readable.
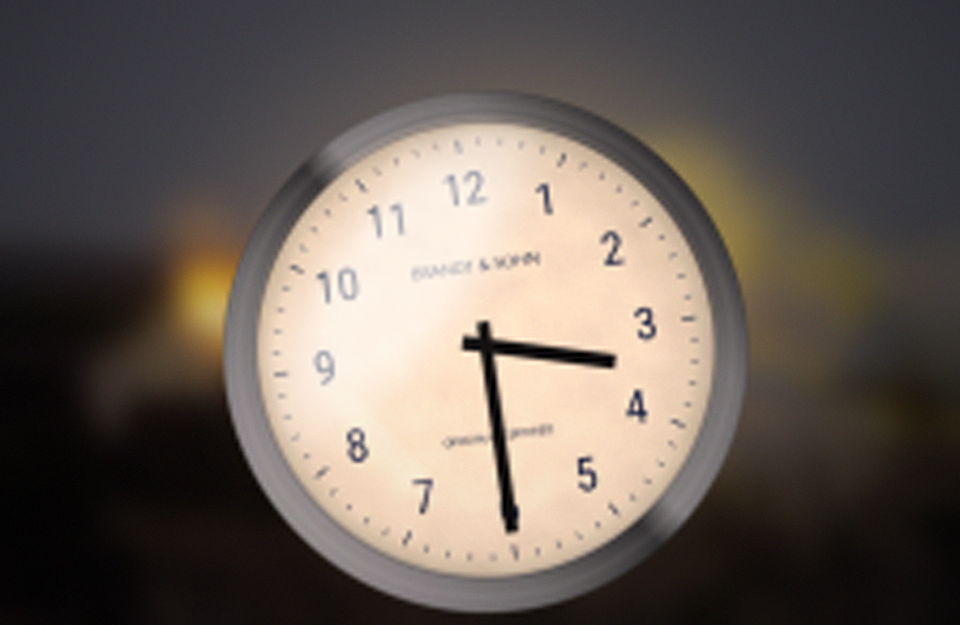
3,30
